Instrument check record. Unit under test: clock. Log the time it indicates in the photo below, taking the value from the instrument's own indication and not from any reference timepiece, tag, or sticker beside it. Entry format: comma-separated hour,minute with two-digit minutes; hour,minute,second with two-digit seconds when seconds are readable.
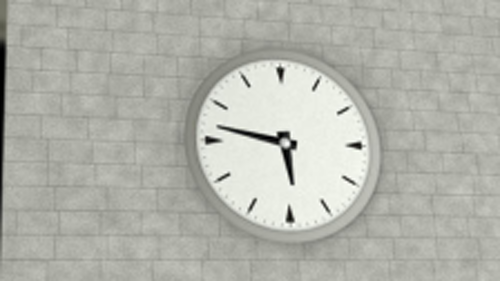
5,47
